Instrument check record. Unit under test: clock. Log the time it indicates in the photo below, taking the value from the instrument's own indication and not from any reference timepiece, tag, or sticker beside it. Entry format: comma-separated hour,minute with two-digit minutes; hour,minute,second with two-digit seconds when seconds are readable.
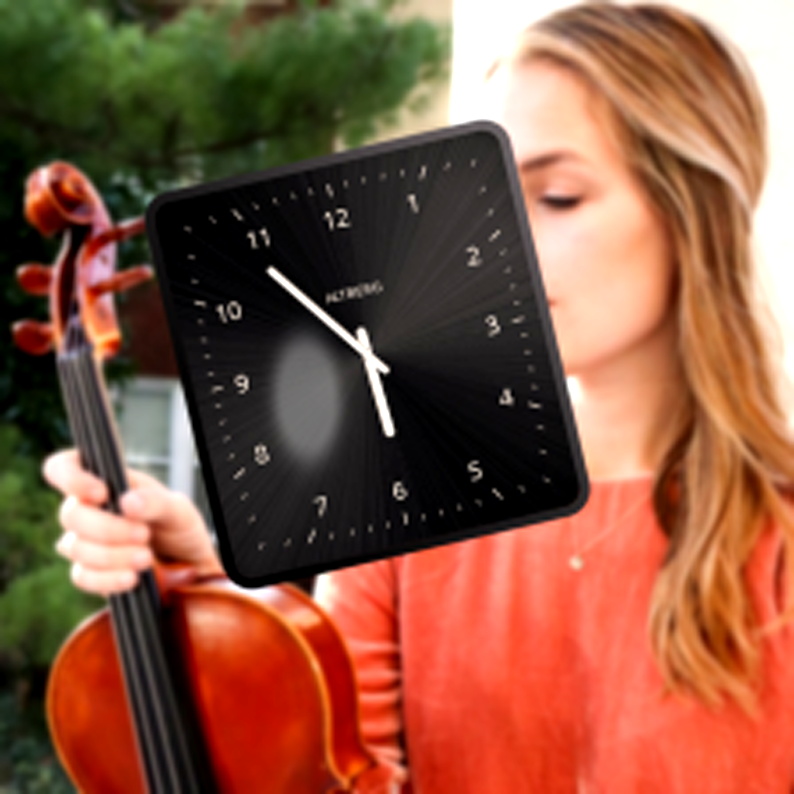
5,54
